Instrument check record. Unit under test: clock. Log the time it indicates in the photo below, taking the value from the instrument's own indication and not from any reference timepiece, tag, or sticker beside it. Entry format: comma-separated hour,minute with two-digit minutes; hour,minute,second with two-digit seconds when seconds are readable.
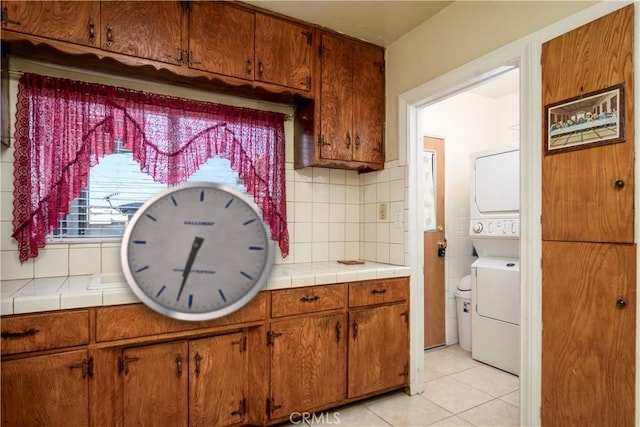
6,32
